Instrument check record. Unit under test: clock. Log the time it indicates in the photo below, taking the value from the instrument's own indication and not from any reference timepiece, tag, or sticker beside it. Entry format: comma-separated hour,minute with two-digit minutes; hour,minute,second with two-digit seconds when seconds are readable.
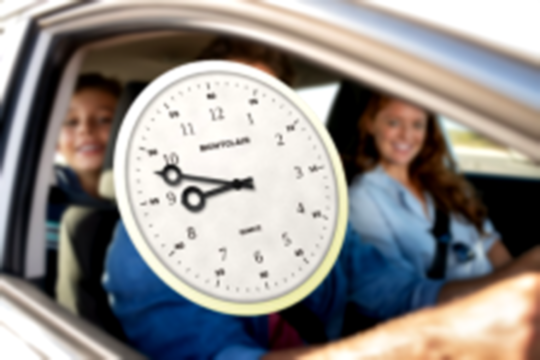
8,48
